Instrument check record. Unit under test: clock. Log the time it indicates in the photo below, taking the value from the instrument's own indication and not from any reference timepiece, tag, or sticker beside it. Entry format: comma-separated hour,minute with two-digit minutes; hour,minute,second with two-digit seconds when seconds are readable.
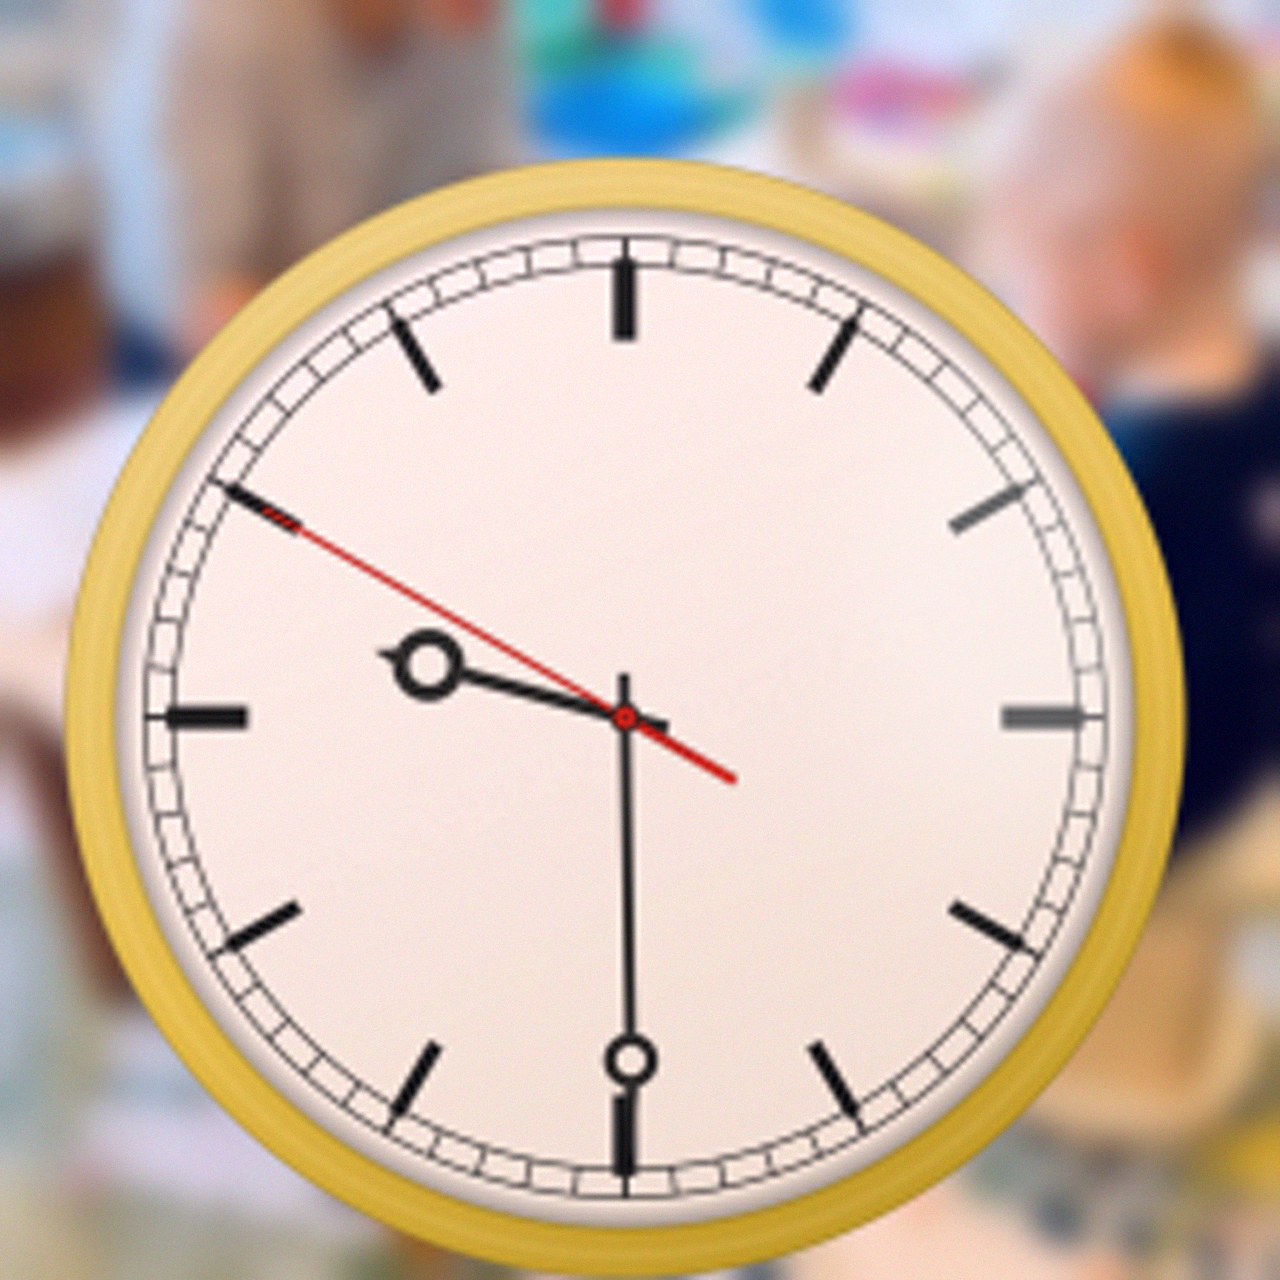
9,29,50
